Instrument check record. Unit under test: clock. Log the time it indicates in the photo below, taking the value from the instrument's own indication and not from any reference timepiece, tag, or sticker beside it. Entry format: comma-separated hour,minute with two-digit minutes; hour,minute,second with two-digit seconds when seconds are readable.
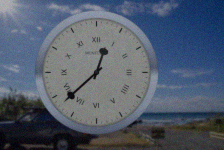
12,38
